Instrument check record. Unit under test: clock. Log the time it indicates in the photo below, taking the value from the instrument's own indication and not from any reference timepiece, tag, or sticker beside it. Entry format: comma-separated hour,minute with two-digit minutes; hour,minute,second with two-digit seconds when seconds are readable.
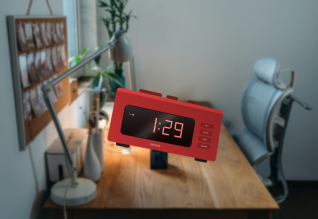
1,29
